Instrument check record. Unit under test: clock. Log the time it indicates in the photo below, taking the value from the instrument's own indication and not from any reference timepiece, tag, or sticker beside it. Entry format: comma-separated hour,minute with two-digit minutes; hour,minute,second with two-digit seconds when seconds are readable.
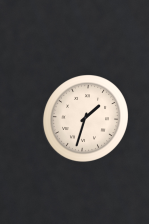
1,32
